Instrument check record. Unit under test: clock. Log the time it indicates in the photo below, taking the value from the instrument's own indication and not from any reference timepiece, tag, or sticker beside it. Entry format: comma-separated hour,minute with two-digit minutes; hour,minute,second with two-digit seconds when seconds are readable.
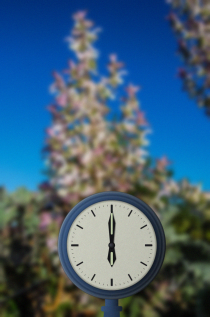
6,00
